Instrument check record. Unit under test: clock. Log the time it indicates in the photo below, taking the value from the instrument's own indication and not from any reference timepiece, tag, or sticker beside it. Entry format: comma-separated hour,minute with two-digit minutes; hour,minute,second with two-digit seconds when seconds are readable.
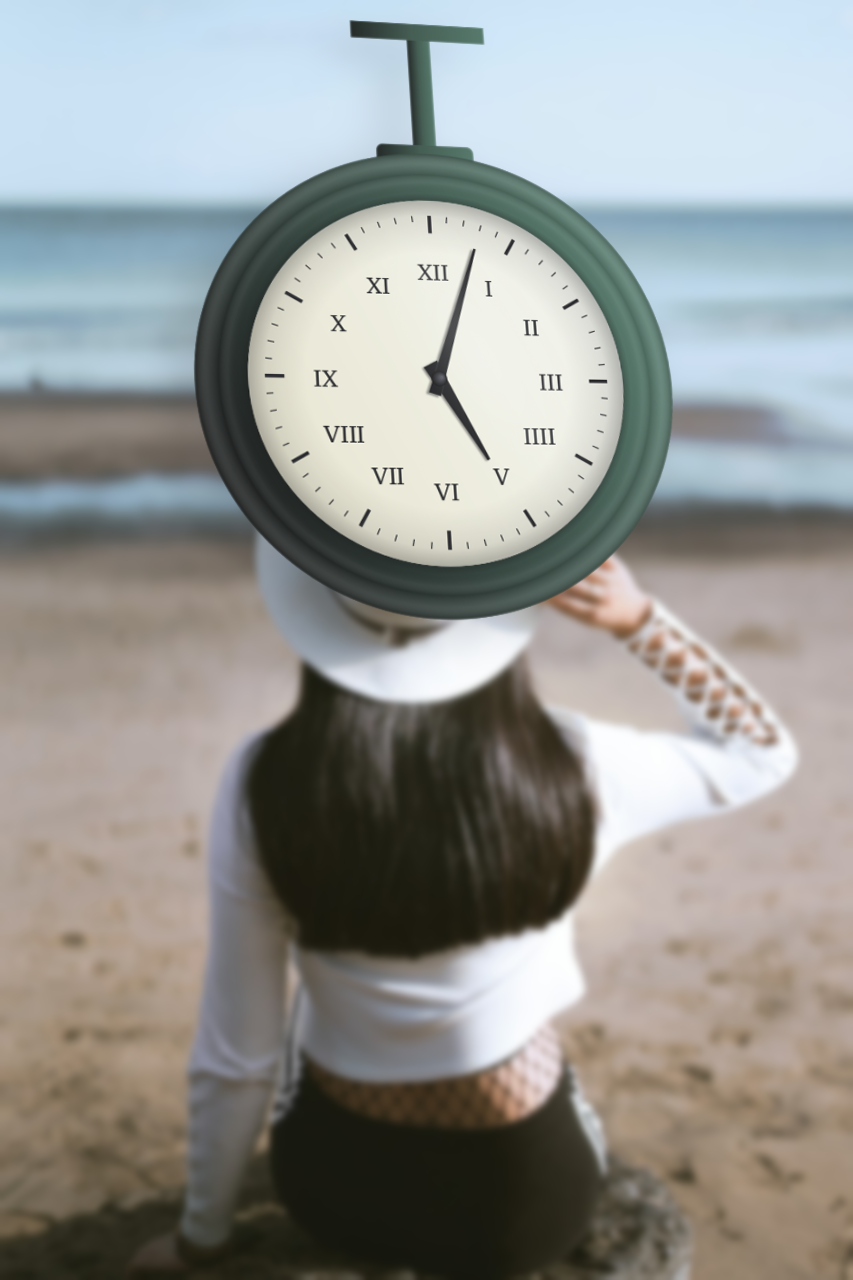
5,03
